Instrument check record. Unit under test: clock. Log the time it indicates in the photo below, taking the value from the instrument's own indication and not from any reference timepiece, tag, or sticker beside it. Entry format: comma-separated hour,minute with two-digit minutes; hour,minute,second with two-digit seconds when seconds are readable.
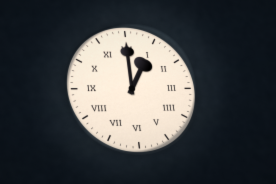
1,00
